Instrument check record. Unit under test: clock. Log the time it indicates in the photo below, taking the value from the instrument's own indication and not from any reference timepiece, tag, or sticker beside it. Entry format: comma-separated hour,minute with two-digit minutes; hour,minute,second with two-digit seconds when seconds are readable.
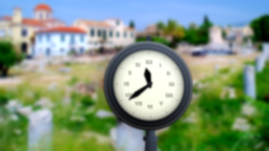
11,39
